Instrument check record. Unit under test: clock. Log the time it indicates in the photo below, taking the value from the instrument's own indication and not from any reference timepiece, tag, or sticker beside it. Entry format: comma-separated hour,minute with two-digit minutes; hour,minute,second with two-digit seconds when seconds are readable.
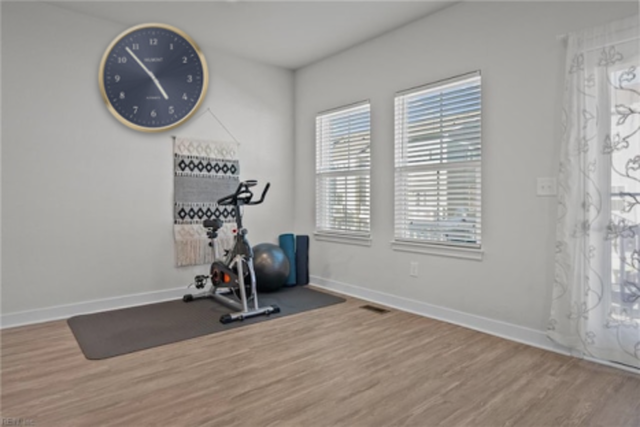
4,53
